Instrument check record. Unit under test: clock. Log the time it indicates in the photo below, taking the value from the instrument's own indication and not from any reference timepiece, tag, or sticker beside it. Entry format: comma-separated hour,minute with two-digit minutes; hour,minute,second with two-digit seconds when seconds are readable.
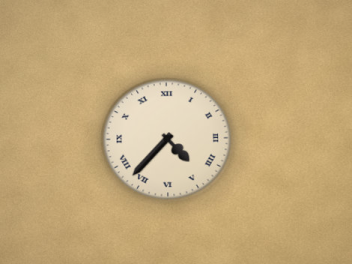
4,37
